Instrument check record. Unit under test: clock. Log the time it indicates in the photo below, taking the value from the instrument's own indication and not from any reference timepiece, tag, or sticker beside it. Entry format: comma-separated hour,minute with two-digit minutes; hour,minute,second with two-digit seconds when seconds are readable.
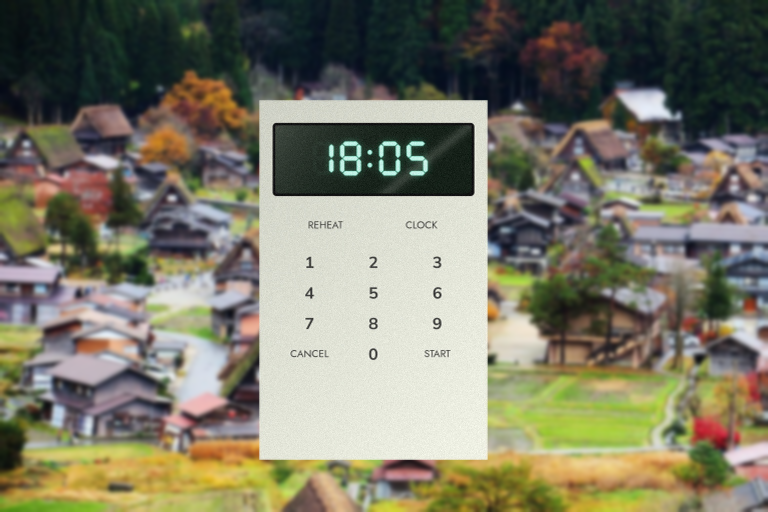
18,05
